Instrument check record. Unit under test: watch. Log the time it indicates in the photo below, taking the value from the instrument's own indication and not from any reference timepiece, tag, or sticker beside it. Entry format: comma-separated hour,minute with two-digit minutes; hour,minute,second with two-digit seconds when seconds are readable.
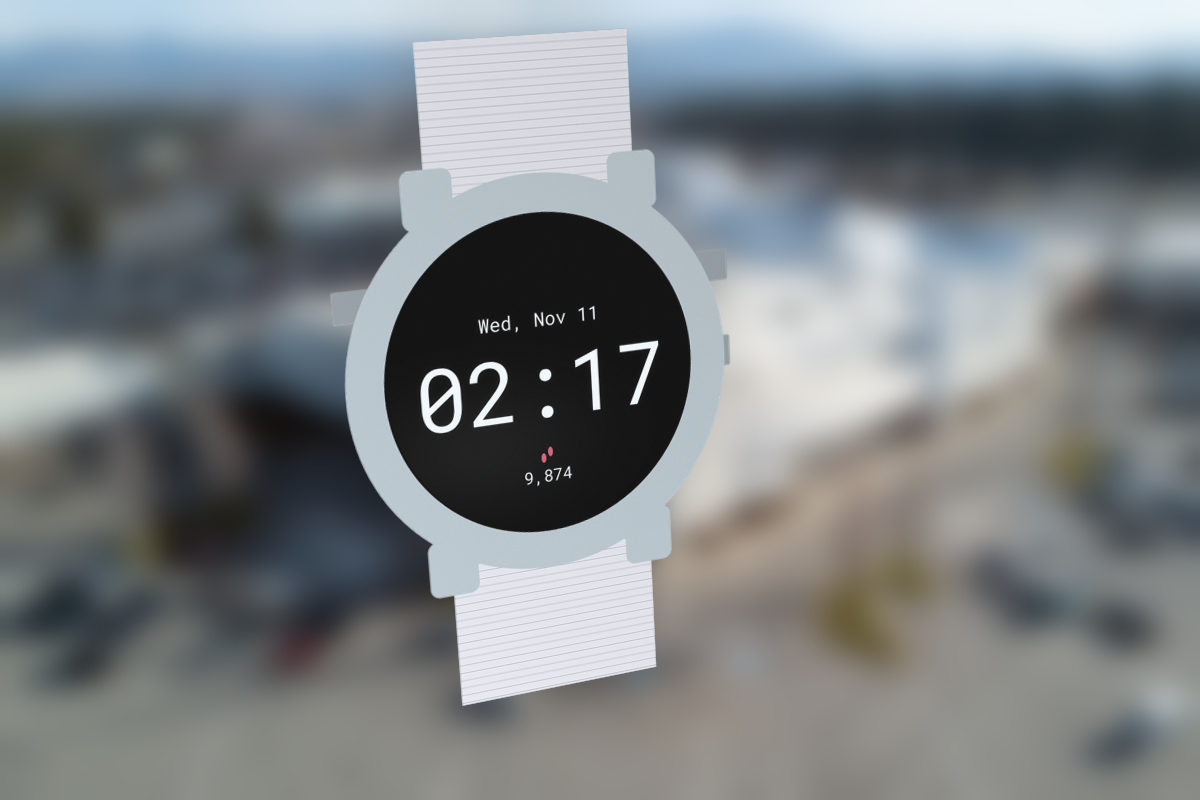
2,17
